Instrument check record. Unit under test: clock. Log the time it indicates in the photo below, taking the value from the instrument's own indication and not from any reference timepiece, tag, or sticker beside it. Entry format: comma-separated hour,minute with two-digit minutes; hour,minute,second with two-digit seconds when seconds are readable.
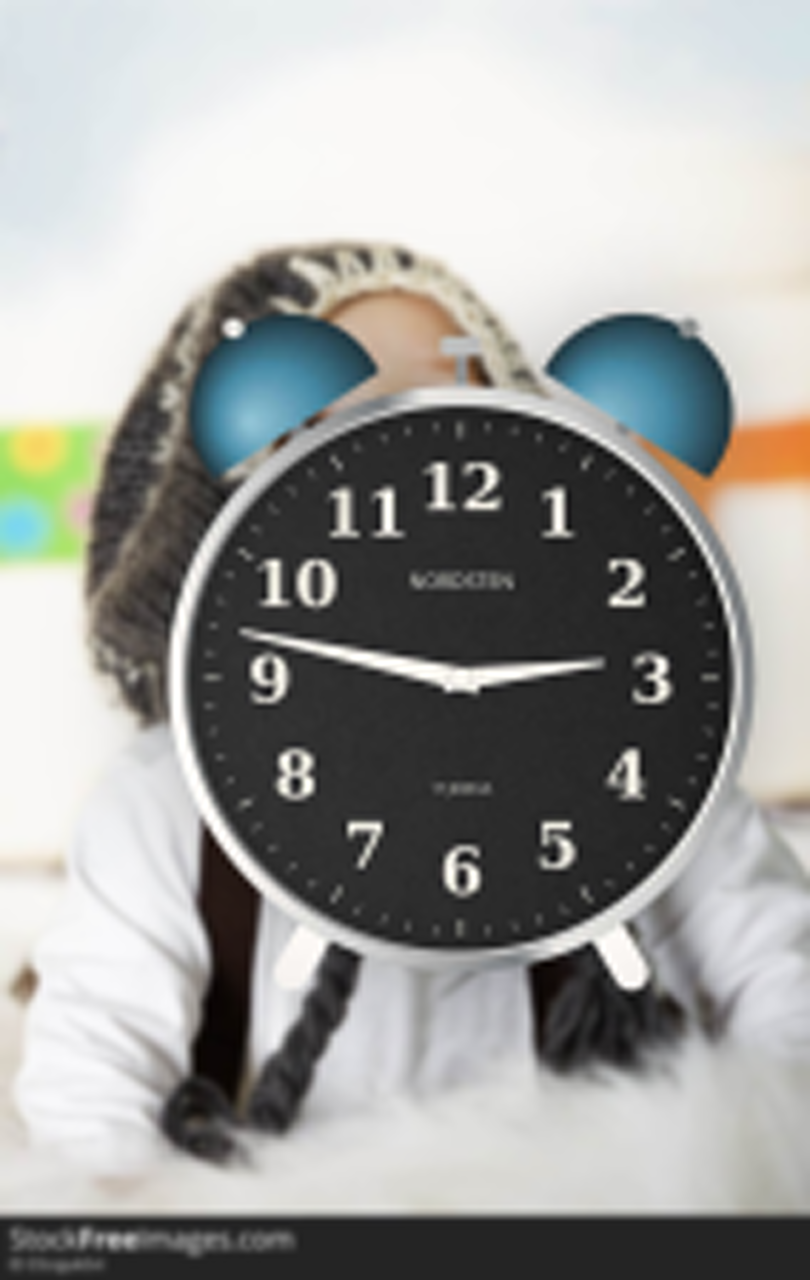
2,47
